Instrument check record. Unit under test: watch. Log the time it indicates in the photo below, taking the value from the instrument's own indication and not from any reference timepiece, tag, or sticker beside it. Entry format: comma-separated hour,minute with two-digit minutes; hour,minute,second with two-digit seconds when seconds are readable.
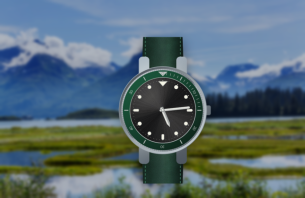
5,14
